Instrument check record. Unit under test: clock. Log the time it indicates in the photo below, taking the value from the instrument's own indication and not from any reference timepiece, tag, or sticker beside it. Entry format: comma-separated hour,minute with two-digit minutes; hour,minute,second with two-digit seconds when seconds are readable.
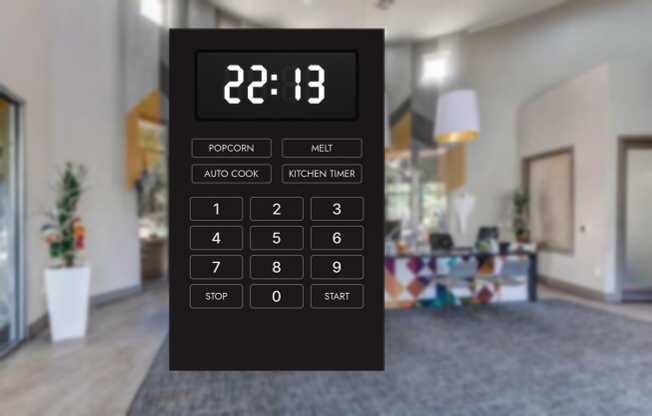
22,13
